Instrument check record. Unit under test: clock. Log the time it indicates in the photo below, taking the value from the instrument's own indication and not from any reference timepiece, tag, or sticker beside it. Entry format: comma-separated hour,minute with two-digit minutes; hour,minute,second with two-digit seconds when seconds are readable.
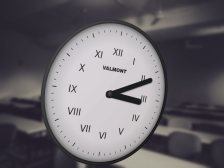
3,11
